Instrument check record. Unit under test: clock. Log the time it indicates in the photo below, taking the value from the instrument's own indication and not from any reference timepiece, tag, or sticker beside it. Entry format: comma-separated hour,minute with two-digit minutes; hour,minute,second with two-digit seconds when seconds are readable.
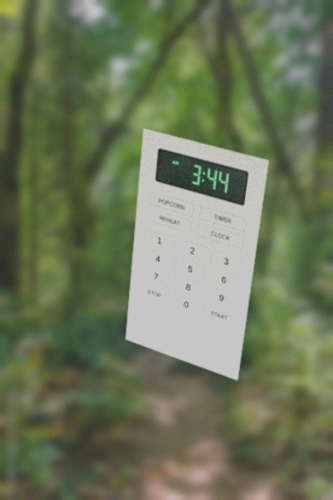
3,44
